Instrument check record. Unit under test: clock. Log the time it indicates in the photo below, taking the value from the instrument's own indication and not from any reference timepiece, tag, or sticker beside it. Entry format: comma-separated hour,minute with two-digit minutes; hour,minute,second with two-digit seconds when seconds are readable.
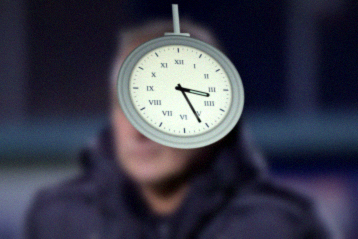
3,26
